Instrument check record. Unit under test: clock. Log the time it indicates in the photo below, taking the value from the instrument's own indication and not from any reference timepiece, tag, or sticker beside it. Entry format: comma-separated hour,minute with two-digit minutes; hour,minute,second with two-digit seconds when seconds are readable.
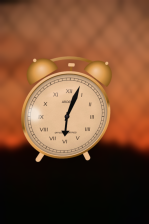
6,03
